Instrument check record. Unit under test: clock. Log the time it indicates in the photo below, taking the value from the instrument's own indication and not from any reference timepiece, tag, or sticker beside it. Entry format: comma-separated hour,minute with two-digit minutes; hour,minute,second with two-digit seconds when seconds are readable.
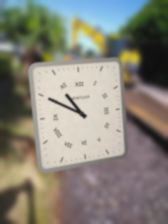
10,50
